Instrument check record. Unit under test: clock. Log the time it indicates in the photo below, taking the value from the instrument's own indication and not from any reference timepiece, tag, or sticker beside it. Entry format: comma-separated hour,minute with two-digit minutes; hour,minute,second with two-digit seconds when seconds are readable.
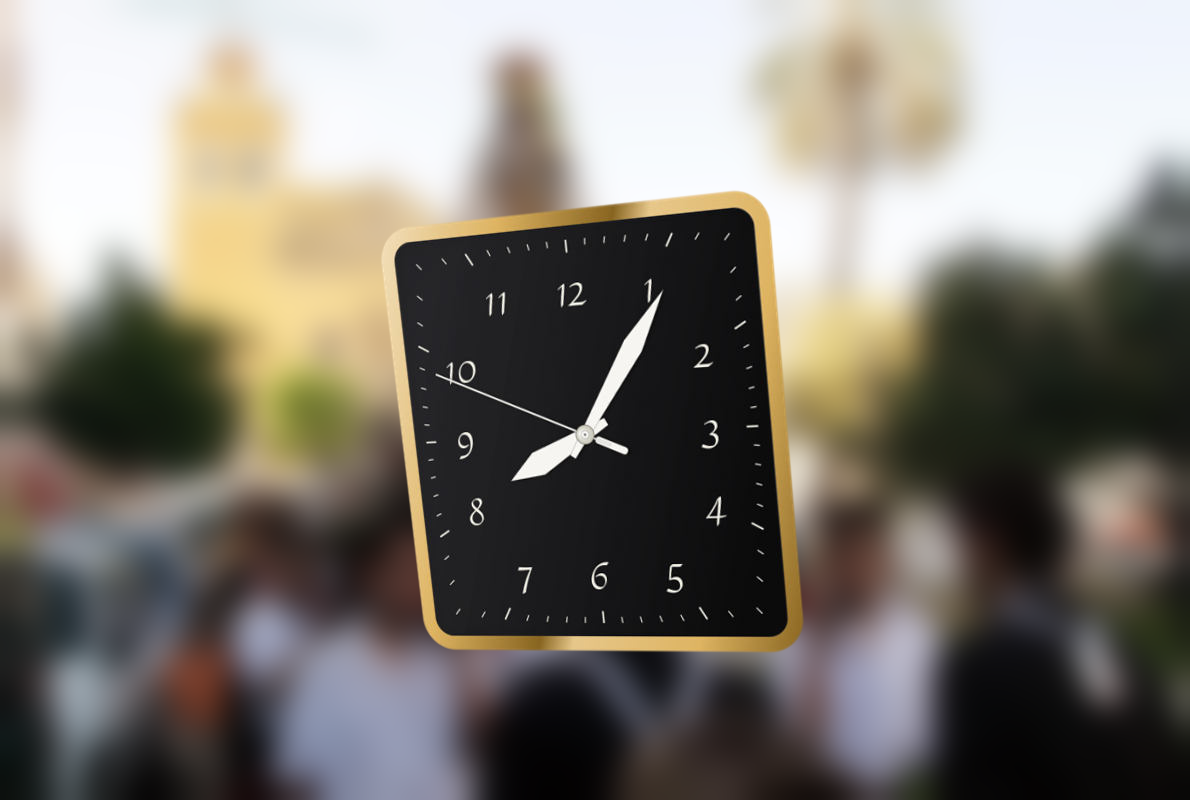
8,05,49
